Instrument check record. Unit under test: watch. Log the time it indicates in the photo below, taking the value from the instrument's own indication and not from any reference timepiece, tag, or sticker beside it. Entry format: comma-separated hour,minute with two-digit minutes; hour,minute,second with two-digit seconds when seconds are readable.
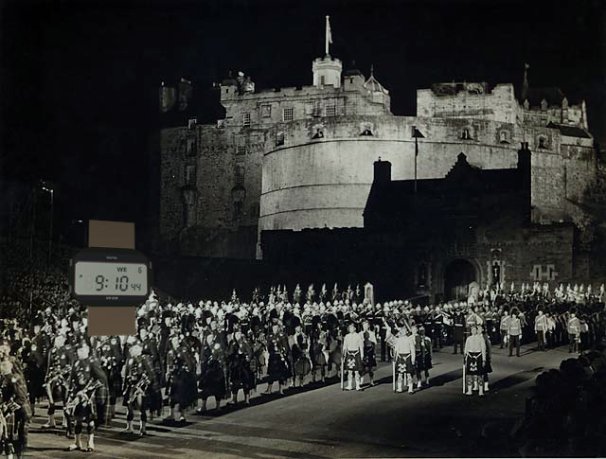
9,10,44
